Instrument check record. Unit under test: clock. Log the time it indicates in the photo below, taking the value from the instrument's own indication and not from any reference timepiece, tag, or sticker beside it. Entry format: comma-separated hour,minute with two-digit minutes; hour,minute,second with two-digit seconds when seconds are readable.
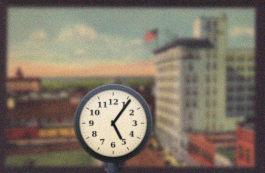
5,06
